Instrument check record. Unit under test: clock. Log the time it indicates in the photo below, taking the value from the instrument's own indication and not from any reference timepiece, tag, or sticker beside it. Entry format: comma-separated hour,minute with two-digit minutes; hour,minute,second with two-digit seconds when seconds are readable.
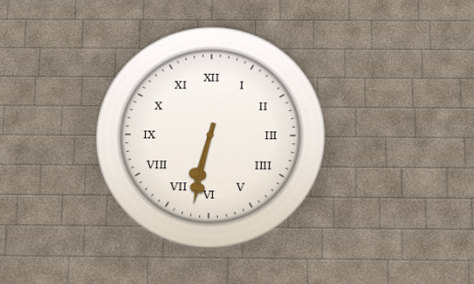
6,32
